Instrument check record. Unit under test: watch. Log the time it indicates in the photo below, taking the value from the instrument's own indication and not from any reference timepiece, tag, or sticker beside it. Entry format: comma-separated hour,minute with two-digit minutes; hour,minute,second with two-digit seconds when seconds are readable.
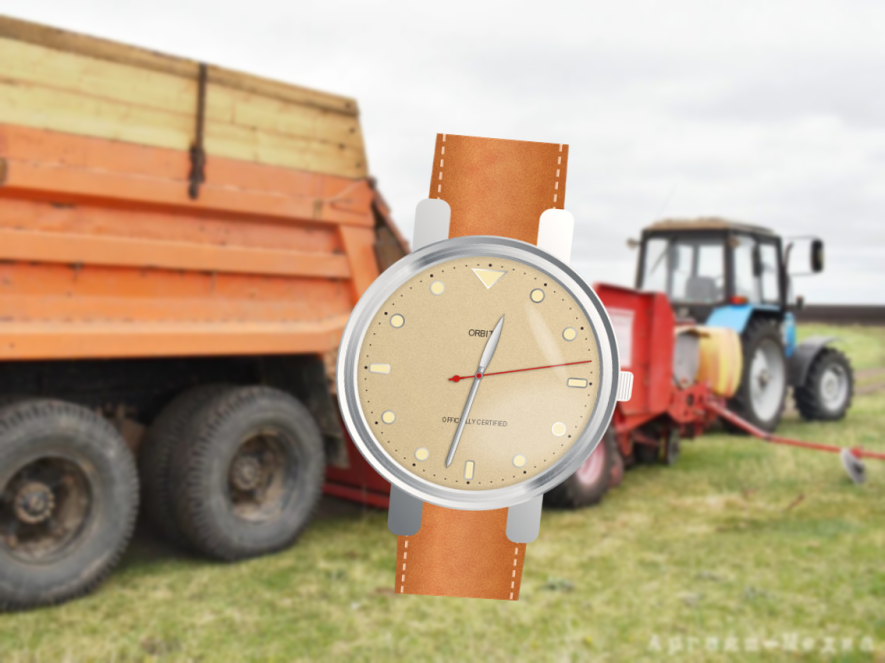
12,32,13
